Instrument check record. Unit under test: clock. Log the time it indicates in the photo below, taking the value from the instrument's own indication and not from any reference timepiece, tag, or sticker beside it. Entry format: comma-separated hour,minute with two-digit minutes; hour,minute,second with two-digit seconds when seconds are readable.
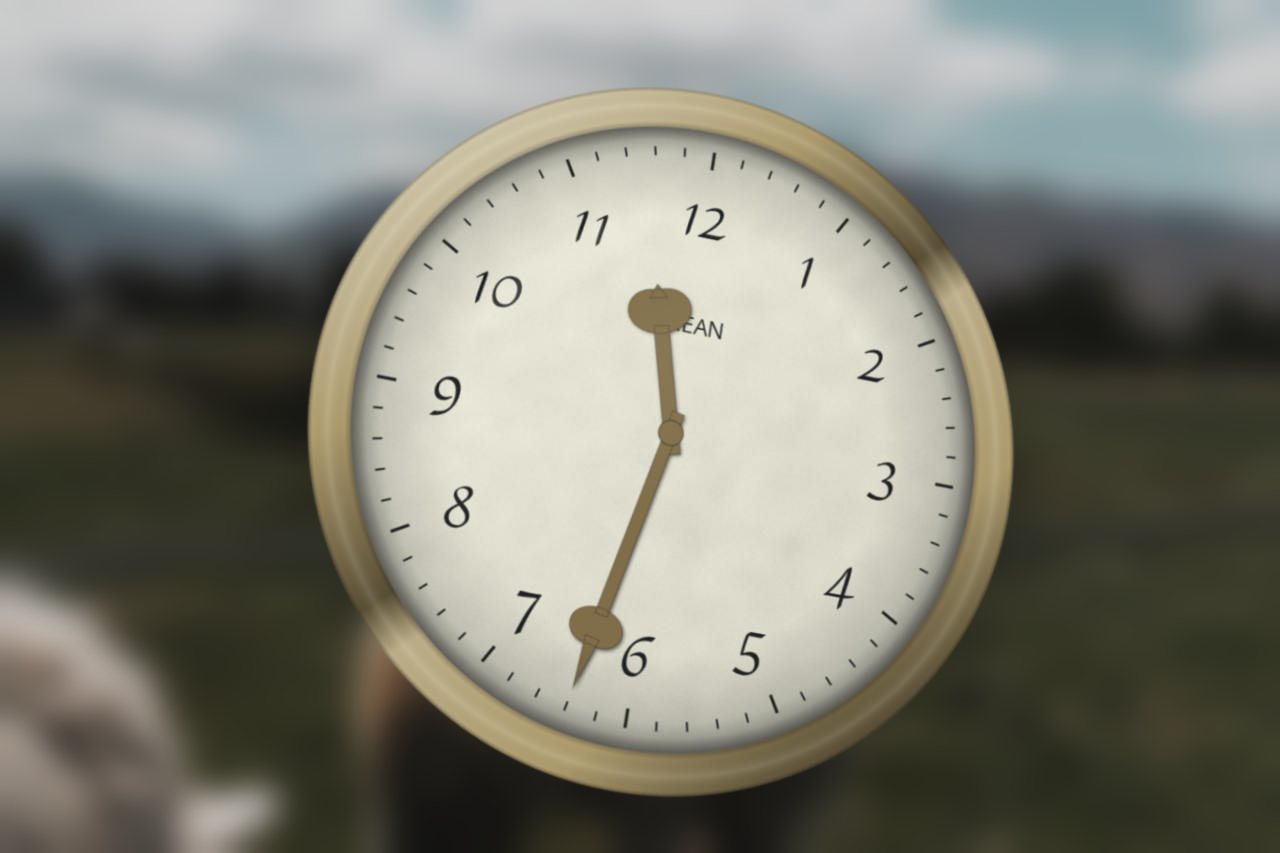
11,32
